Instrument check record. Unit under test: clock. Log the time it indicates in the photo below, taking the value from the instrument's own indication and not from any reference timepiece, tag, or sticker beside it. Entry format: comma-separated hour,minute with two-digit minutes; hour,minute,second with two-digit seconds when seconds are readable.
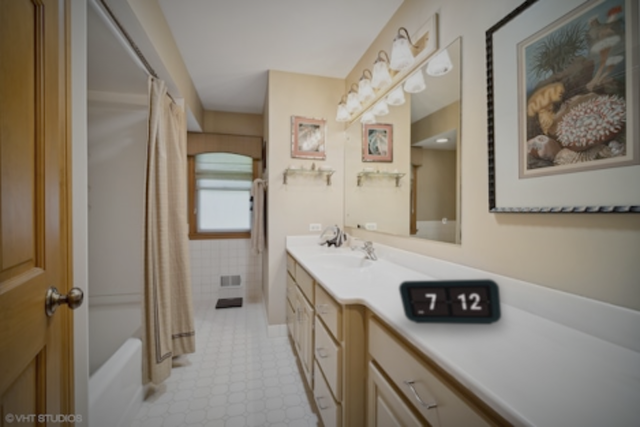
7,12
